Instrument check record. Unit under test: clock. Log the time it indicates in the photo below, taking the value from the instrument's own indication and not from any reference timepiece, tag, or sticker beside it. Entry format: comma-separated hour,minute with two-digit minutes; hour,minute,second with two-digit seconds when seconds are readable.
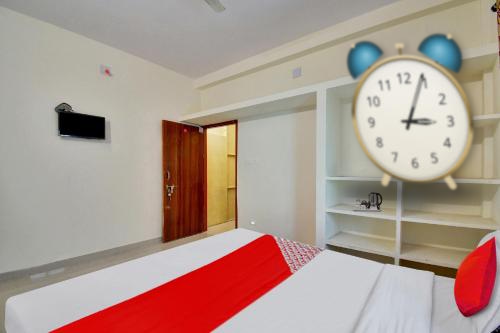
3,04
